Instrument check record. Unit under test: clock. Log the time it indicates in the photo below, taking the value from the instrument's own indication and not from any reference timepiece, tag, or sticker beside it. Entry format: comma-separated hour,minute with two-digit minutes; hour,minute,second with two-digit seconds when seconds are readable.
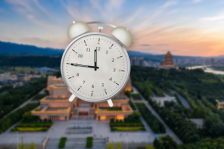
11,45
